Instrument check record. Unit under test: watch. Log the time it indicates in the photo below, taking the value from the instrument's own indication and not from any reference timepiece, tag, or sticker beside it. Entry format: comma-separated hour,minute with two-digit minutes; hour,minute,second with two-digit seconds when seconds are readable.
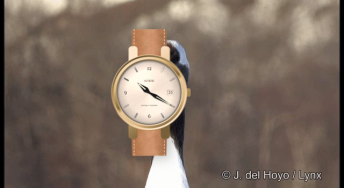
10,20
